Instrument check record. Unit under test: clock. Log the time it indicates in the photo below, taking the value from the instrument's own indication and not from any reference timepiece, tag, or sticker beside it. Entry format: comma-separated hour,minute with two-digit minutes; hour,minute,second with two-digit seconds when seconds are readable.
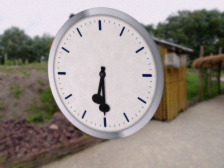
6,30
